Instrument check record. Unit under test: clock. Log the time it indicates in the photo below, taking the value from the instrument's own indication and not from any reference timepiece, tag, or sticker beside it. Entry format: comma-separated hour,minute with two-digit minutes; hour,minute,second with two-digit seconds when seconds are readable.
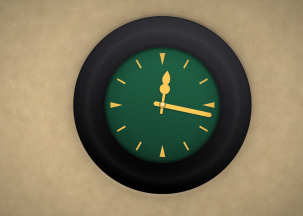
12,17
